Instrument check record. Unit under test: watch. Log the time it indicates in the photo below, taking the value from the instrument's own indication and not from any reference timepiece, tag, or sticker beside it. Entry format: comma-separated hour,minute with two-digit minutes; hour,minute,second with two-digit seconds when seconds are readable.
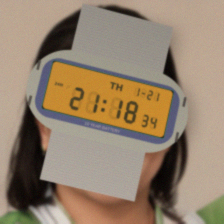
21,18,34
